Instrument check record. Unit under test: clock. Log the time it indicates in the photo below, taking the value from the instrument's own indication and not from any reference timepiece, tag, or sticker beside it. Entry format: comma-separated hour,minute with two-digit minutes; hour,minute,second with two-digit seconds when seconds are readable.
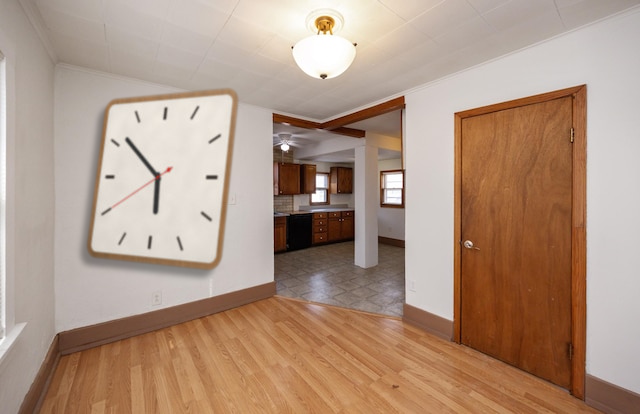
5,51,40
